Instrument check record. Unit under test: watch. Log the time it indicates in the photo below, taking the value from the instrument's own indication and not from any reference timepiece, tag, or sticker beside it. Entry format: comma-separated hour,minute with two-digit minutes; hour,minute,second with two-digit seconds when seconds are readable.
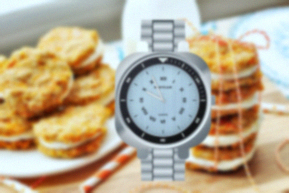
9,56
